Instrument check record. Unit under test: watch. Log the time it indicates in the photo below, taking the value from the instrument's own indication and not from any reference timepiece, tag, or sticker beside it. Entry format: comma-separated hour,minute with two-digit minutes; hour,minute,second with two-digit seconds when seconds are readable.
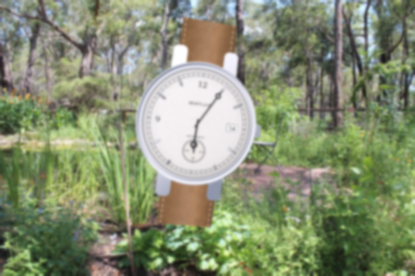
6,05
